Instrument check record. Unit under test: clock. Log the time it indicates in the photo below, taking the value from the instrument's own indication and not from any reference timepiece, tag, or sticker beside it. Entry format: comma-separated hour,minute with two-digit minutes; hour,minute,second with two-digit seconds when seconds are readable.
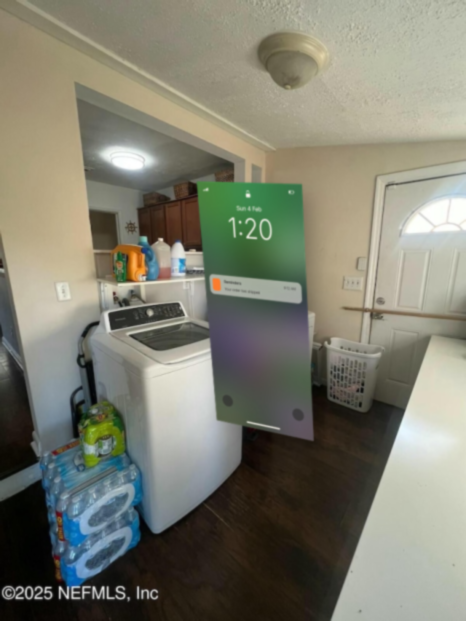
1,20
